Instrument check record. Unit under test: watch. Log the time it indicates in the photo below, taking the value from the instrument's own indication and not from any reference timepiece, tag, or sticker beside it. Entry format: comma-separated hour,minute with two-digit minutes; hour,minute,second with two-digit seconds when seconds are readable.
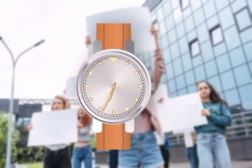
6,34
